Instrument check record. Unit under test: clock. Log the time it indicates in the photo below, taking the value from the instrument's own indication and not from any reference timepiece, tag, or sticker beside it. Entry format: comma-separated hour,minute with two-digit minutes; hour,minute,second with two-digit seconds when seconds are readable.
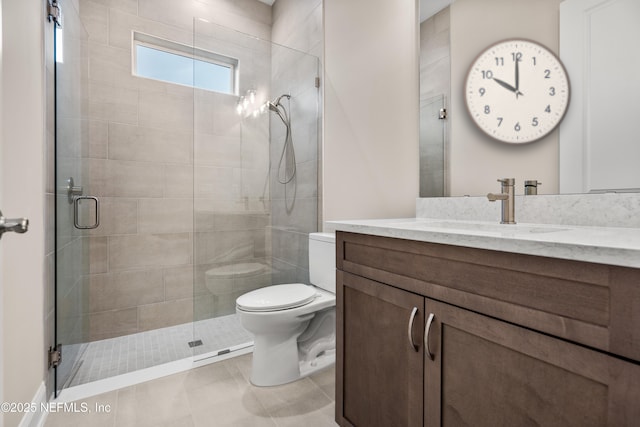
10,00
